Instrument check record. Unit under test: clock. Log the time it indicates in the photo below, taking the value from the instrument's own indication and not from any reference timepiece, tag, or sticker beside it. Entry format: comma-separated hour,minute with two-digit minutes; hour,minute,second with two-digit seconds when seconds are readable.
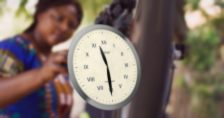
11,30
